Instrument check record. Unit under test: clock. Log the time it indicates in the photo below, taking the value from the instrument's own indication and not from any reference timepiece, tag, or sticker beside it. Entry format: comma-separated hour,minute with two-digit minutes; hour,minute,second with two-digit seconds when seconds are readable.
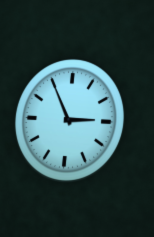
2,55
